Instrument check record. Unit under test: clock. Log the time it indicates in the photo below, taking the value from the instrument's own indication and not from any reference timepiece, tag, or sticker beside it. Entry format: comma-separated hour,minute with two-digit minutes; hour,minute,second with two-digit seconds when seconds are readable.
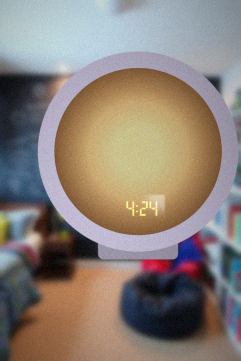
4,24
